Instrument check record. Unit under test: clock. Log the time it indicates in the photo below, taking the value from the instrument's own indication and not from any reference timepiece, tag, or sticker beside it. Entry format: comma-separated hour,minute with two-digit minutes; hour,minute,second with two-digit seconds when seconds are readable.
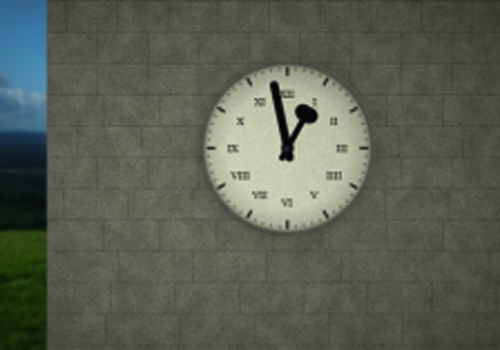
12,58
